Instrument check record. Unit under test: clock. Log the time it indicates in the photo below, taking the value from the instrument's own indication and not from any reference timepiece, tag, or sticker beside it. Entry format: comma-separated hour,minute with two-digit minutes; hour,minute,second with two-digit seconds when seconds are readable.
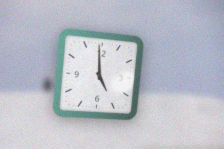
4,59
